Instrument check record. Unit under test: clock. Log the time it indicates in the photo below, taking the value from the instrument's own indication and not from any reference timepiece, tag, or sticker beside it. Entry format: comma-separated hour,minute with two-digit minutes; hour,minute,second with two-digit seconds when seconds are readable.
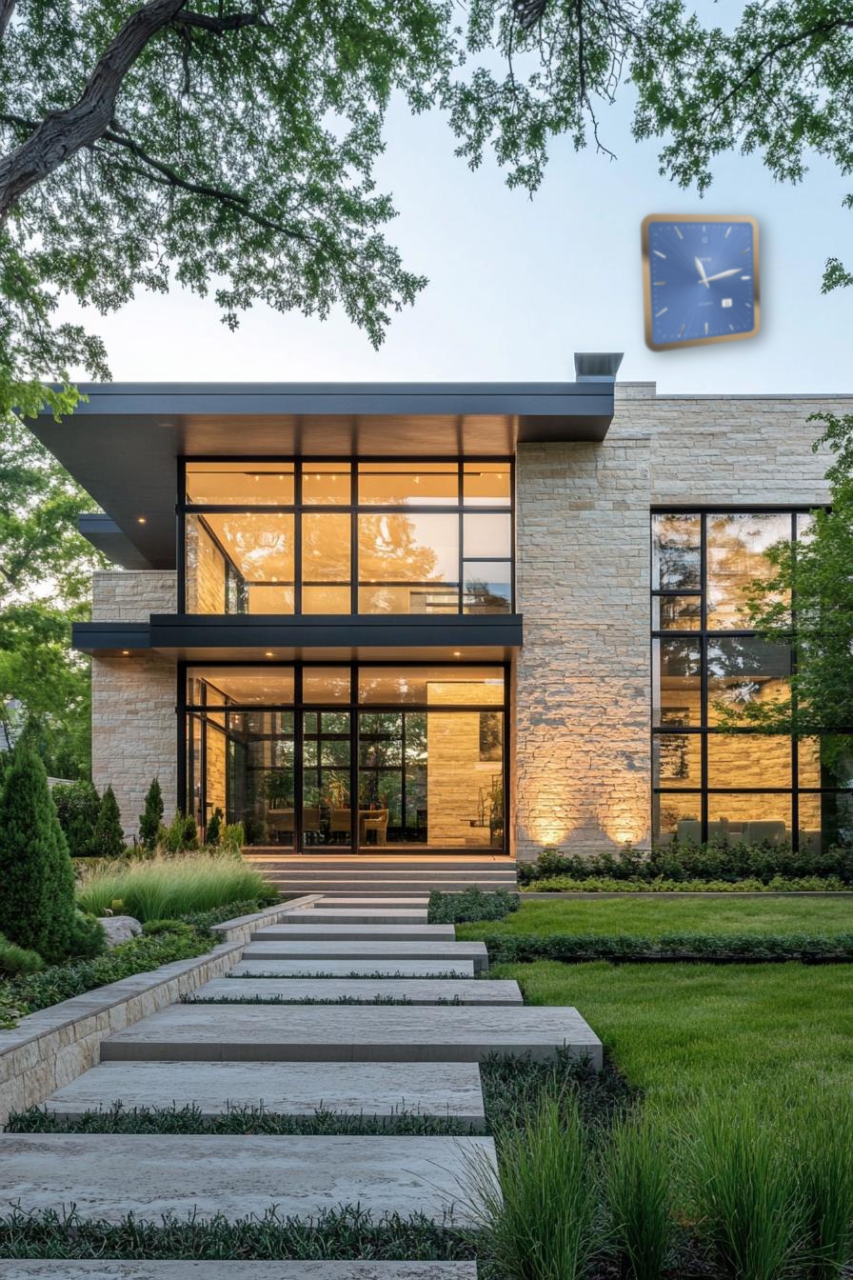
11,13
